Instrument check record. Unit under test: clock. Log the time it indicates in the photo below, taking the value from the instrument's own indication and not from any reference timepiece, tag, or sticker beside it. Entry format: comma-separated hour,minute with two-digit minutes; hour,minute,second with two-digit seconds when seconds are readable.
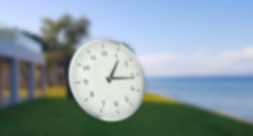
1,16
